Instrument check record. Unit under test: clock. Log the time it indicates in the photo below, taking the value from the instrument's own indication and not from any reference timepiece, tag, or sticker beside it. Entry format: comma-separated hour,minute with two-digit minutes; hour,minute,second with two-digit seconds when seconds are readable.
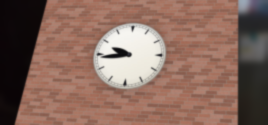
9,44
